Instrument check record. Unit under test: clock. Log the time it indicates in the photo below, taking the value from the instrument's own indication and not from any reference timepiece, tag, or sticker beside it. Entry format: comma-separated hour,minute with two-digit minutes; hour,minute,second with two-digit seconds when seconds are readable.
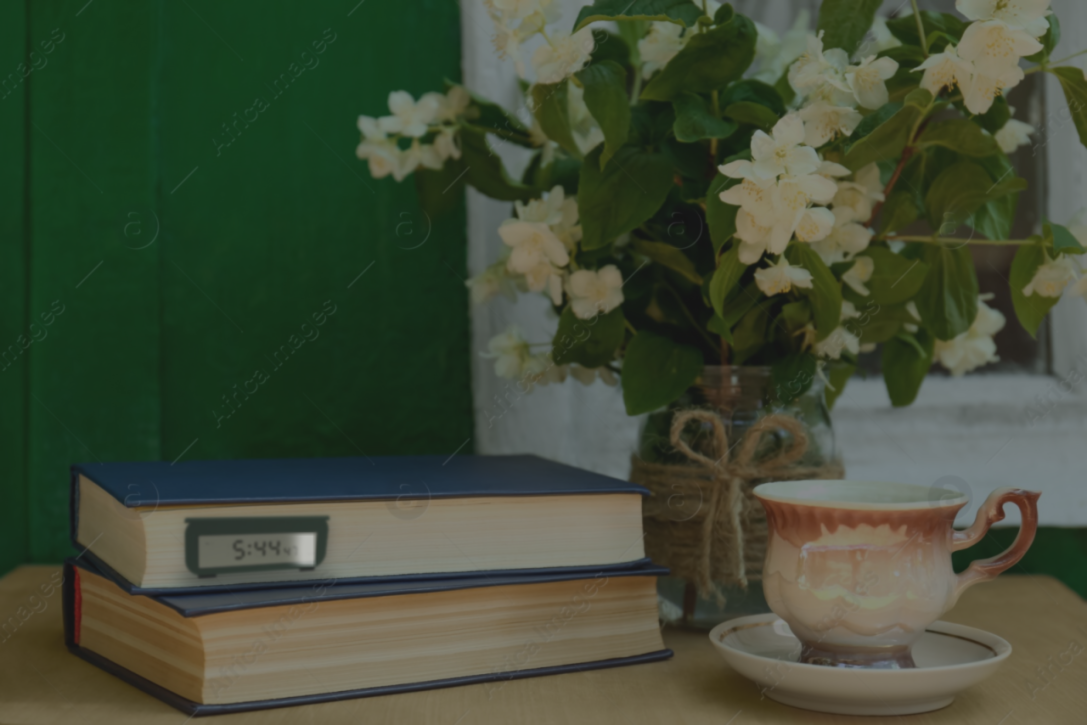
5,44
